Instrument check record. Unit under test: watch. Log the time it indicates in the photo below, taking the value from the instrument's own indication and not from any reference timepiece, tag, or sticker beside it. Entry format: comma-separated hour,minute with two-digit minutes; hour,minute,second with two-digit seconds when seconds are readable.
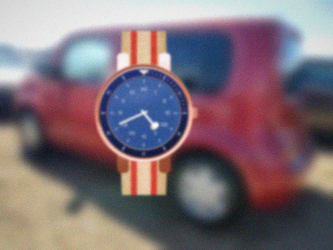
4,41
